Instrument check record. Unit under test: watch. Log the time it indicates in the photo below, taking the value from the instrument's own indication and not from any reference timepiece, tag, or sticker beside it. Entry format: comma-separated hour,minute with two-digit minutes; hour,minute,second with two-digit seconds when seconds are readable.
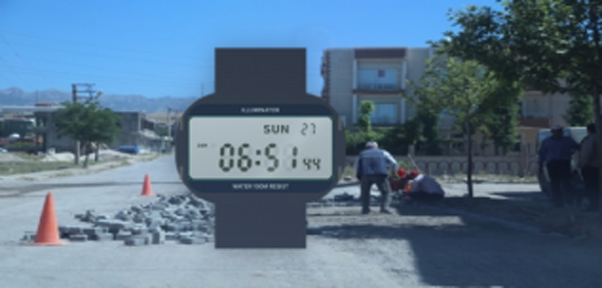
6,51,44
